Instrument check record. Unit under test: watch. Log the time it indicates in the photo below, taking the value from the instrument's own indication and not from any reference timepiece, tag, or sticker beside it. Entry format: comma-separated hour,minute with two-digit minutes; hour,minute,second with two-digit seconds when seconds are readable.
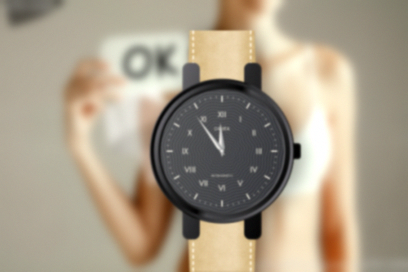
11,54
